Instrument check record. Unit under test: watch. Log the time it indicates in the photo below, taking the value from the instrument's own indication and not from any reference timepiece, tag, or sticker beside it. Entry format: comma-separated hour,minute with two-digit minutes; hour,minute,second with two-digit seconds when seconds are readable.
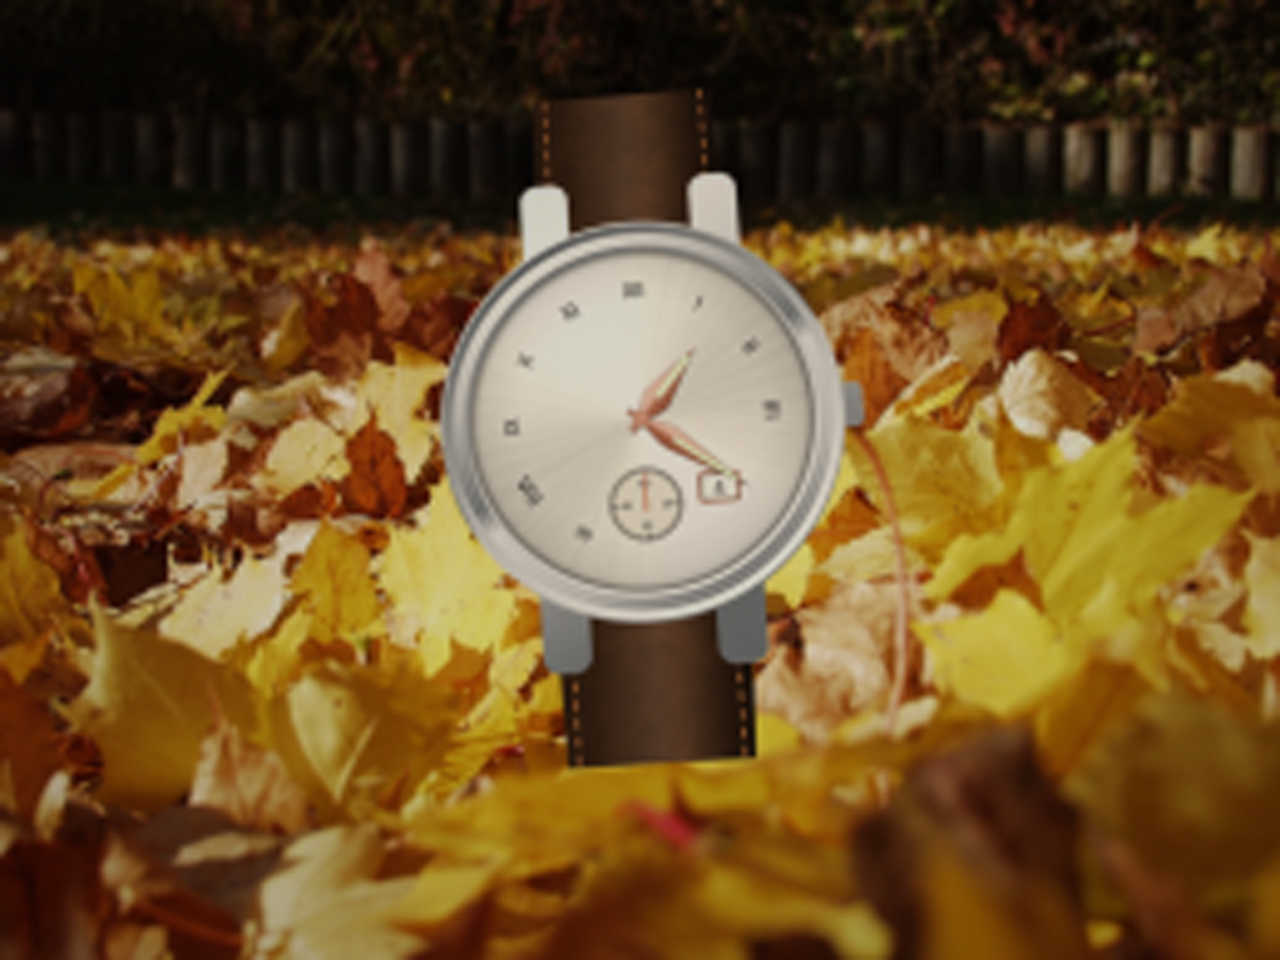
1,21
